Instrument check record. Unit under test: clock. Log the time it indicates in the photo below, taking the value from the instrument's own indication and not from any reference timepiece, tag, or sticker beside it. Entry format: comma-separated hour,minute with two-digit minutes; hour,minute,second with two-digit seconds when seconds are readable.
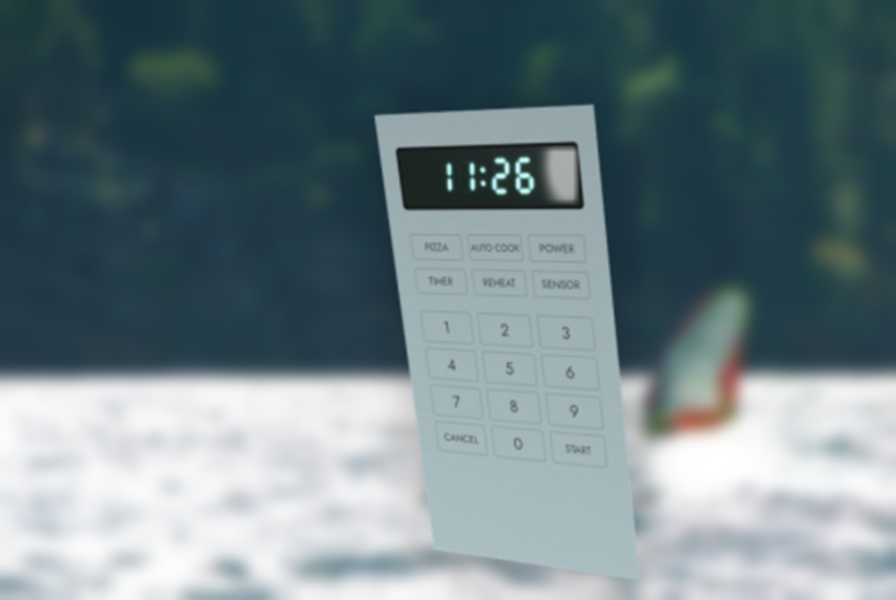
11,26
